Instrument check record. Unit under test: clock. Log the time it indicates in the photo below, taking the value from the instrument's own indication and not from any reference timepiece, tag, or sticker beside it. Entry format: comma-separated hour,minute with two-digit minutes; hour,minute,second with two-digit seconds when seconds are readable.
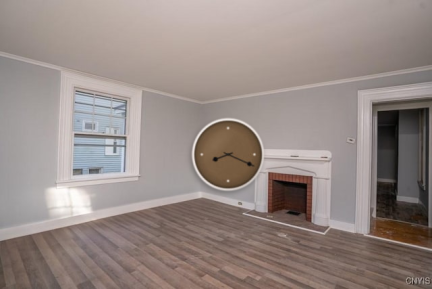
8,19
